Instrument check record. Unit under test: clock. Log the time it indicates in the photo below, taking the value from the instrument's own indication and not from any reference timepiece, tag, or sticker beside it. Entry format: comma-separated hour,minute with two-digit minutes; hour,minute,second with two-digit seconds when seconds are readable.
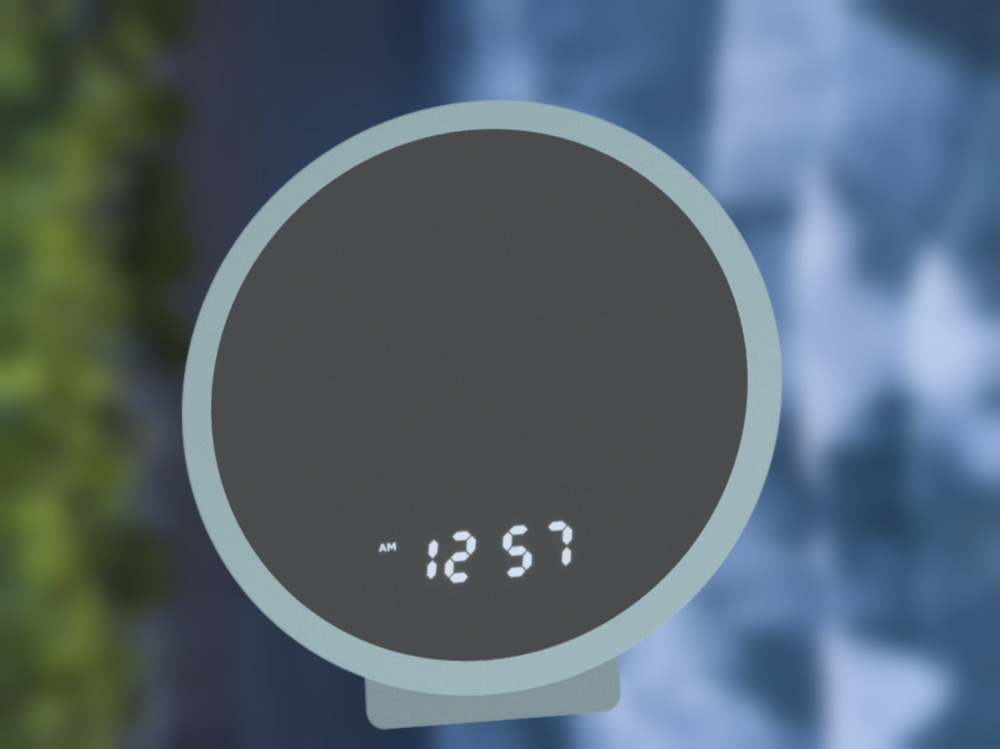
12,57
